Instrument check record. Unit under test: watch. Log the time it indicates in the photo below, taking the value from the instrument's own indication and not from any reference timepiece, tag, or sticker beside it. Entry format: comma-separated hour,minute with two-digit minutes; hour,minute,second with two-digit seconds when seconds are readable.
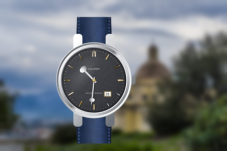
10,31
